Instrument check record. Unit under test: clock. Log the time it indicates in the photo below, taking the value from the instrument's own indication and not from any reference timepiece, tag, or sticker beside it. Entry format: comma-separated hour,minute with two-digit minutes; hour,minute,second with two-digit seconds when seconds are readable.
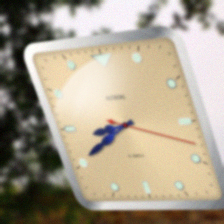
8,40,18
